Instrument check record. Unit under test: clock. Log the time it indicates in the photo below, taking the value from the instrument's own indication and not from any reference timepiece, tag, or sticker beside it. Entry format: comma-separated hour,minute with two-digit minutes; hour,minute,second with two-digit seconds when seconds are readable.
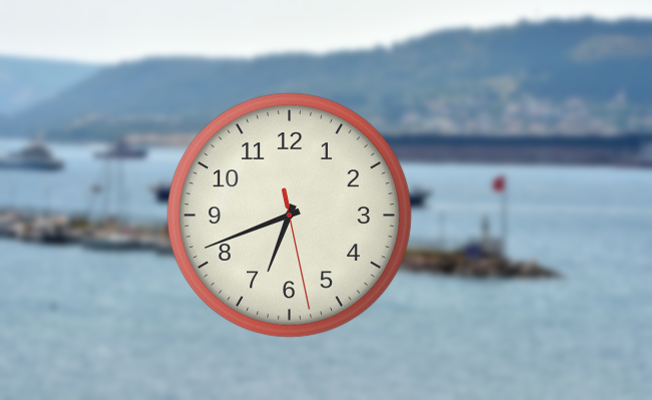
6,41,28
